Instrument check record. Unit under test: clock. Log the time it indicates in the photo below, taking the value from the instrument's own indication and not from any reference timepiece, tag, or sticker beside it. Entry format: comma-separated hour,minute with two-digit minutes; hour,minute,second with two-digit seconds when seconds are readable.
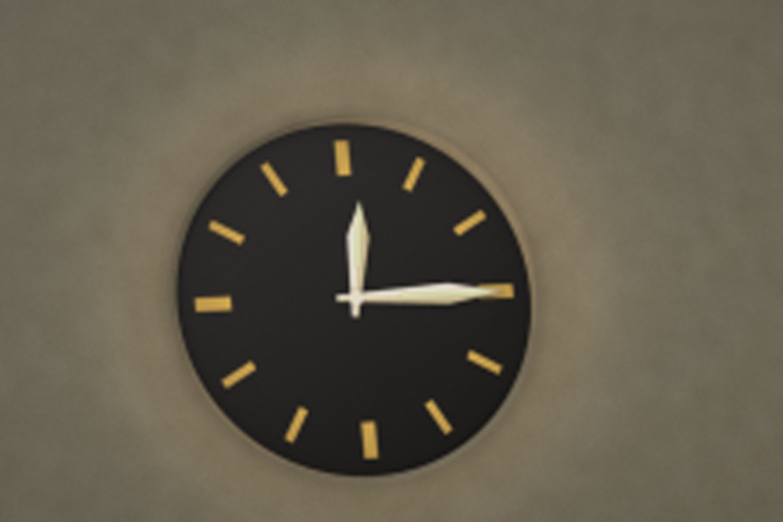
12,15
